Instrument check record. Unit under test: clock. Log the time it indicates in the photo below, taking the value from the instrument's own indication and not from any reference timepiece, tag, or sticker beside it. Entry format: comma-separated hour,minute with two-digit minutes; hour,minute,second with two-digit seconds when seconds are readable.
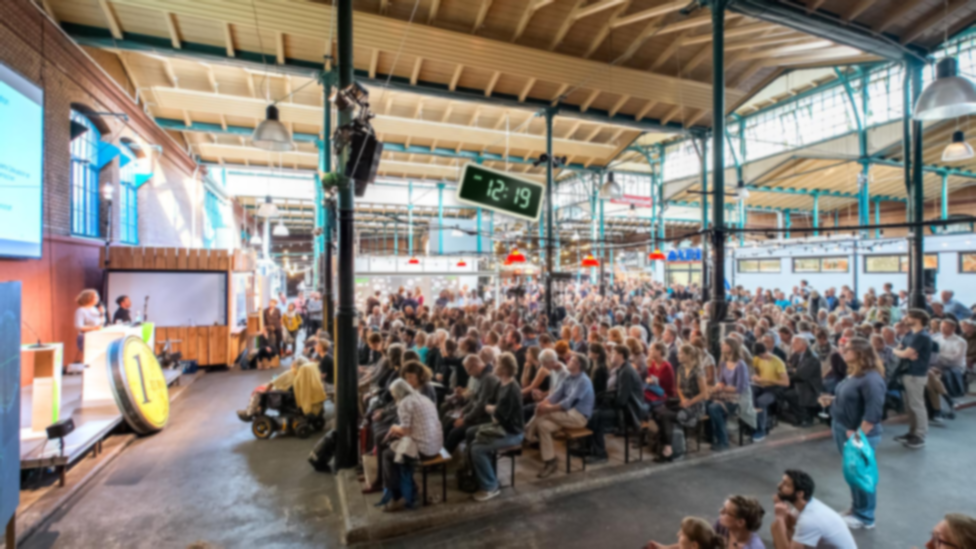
12,19
